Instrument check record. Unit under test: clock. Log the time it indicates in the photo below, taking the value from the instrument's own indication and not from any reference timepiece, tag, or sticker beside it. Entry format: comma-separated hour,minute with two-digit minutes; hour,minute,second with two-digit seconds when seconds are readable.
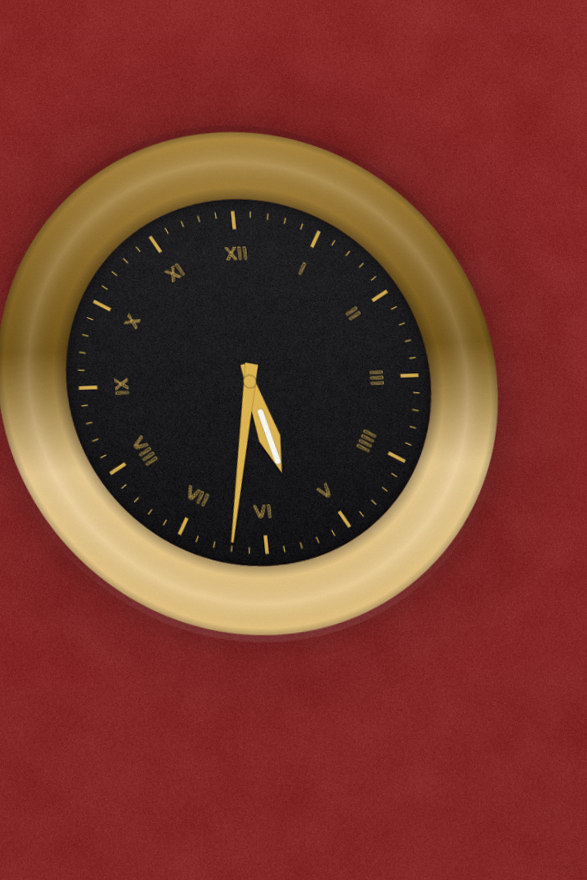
5,32
